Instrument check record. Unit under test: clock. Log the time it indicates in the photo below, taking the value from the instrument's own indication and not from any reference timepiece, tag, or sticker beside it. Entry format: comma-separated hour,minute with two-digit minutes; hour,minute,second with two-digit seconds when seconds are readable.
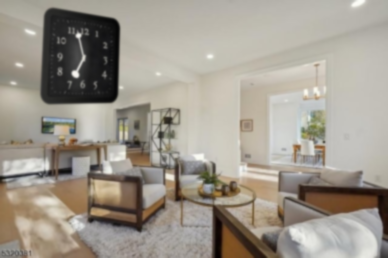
6,57
